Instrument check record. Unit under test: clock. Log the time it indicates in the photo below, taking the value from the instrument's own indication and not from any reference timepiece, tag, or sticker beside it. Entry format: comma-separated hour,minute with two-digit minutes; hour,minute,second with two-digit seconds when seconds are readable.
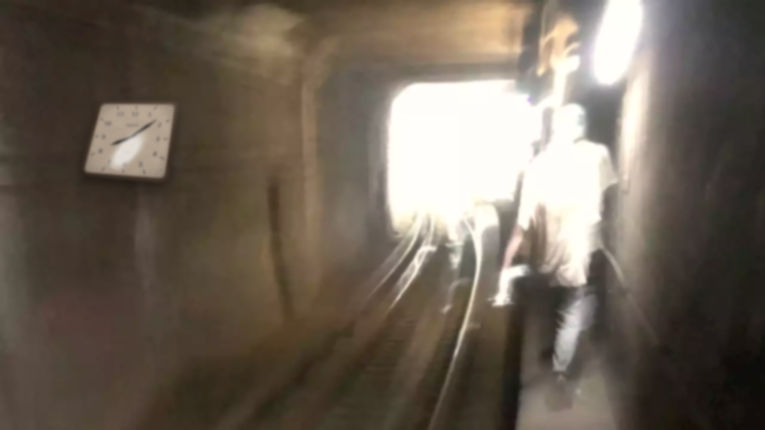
8,08
